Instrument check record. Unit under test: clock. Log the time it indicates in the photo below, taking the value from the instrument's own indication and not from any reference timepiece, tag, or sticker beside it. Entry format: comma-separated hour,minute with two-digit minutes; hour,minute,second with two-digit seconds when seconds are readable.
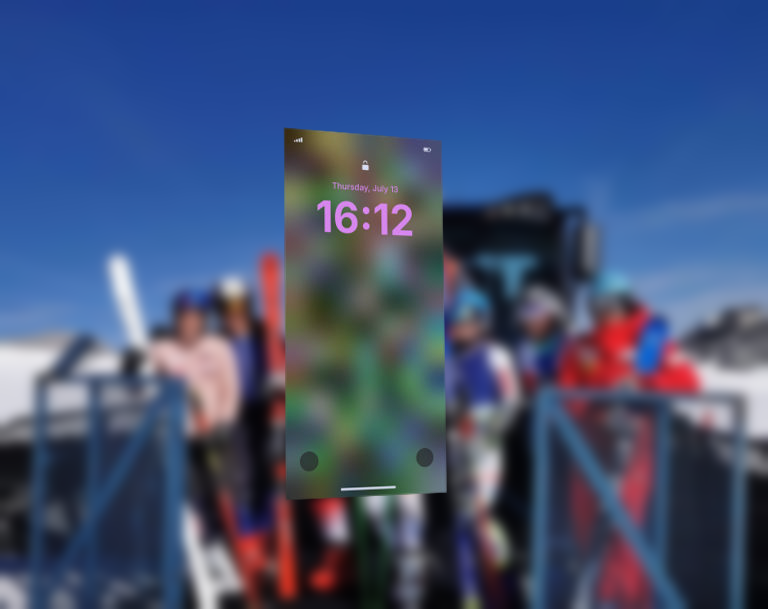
16,12
